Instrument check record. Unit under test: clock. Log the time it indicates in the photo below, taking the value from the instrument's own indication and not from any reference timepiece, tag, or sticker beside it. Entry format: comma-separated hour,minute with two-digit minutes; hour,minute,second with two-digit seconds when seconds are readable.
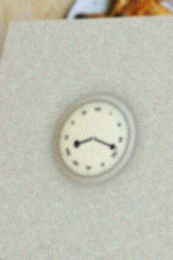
8,18
